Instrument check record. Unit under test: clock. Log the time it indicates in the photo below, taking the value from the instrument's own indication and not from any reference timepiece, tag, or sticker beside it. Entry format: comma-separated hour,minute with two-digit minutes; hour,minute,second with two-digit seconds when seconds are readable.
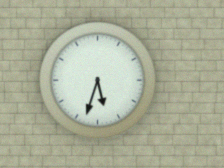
5,33
